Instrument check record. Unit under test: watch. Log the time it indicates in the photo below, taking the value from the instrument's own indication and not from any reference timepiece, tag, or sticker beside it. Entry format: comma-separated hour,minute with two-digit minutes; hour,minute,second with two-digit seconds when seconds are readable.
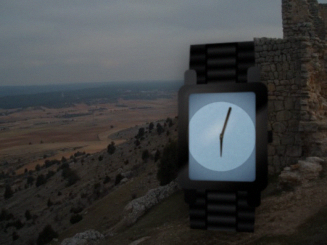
6,03
